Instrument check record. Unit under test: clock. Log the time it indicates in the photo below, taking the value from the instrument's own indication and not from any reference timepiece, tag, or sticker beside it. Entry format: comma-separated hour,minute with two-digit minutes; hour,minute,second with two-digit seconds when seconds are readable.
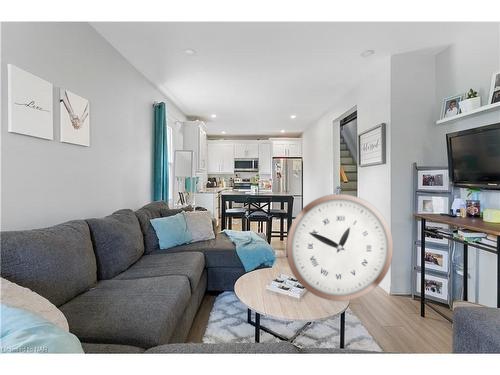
12,49
